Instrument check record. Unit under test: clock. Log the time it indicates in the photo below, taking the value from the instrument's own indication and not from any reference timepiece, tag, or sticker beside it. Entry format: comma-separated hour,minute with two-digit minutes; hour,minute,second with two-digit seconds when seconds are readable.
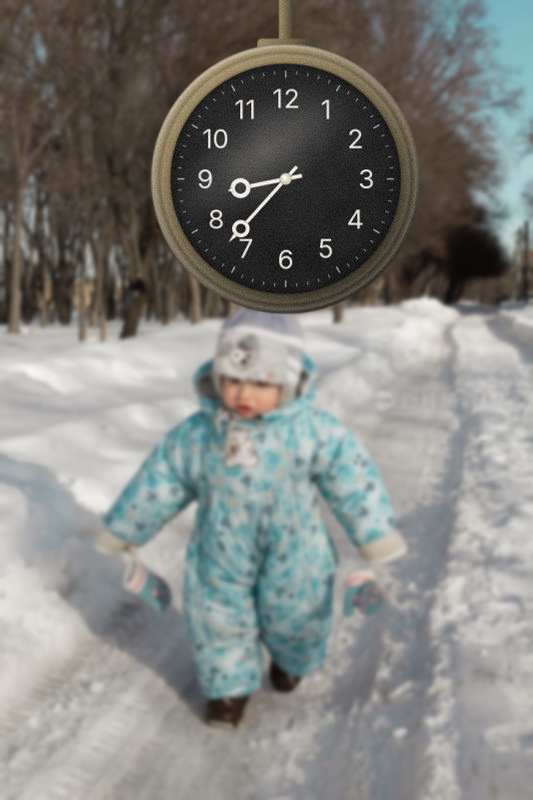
8,37
